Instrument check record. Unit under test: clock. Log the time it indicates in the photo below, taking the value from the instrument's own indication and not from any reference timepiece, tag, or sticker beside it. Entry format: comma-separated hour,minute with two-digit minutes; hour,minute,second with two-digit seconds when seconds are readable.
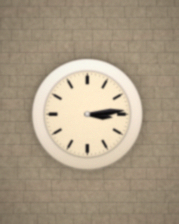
3,14
